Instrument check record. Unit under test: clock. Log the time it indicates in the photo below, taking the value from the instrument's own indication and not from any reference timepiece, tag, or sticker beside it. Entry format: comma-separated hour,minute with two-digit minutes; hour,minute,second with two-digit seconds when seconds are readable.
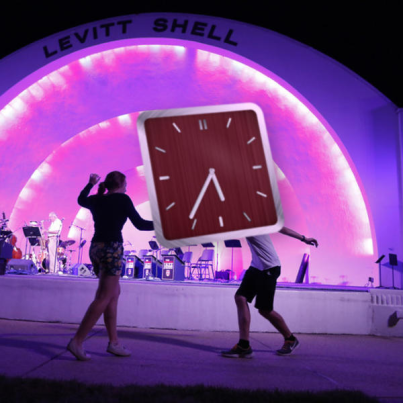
5,36
